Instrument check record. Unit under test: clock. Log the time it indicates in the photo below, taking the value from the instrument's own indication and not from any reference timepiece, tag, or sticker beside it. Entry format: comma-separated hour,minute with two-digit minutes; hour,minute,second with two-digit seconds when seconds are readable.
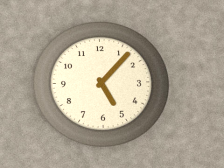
5,07
